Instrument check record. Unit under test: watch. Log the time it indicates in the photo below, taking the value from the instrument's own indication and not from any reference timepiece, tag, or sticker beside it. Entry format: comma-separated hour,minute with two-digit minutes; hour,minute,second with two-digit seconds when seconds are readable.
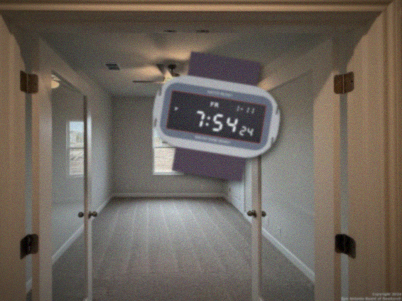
7,54
